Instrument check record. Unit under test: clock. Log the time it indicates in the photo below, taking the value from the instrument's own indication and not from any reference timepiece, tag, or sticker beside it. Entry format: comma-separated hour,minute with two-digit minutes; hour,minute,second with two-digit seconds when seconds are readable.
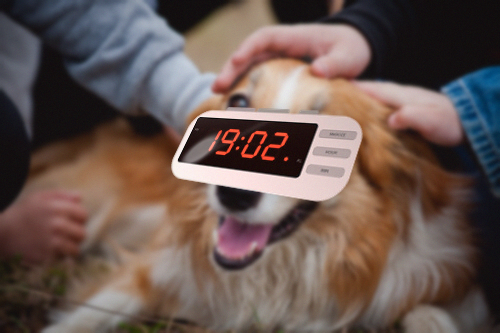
19,02
